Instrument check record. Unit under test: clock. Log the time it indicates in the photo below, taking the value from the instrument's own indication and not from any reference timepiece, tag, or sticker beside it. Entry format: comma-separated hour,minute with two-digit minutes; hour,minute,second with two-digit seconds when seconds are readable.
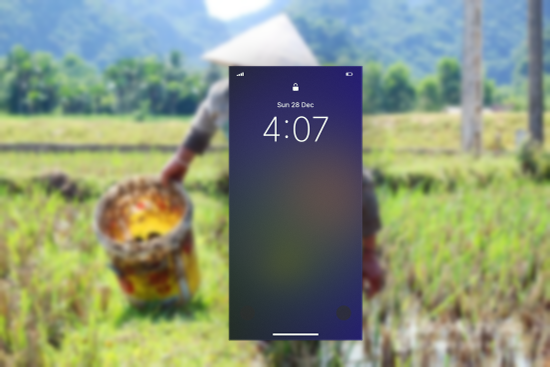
4,07
